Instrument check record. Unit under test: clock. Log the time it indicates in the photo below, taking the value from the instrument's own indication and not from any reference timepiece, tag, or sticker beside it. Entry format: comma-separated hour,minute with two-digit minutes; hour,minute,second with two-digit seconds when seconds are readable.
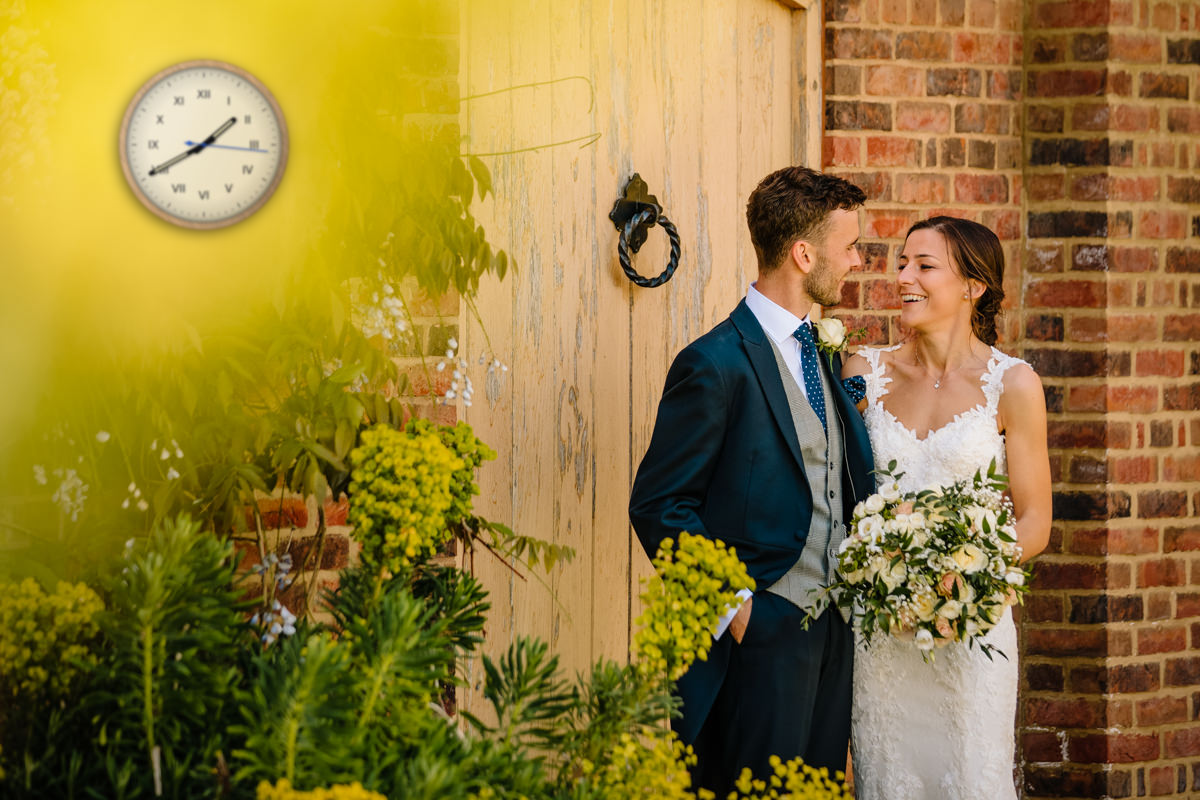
1,40,16
